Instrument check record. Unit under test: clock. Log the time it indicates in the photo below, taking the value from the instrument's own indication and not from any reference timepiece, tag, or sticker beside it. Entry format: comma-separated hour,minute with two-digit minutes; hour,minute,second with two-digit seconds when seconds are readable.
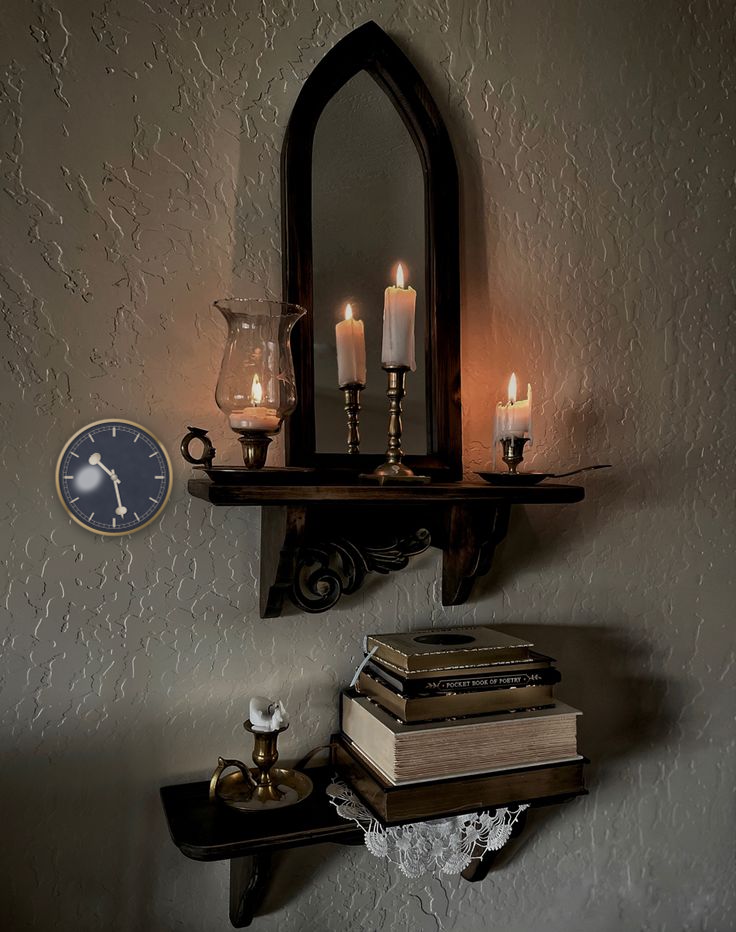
10,28
